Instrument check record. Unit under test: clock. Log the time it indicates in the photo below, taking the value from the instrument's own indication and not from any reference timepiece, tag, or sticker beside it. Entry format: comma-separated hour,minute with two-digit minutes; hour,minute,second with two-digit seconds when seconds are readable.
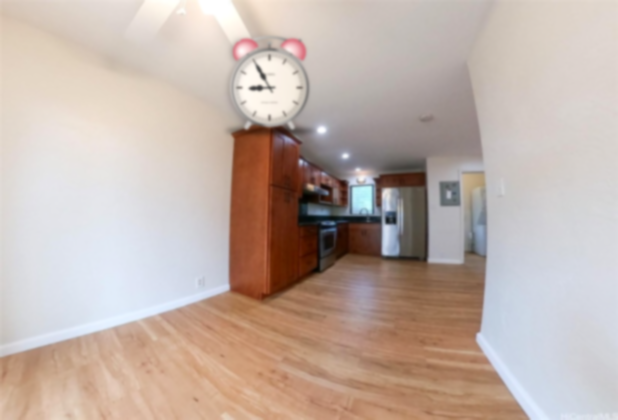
8,55
